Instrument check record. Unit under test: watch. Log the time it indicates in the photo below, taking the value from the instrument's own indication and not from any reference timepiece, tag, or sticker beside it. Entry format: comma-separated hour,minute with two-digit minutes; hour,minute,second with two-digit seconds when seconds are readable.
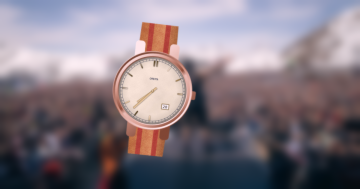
7,37
